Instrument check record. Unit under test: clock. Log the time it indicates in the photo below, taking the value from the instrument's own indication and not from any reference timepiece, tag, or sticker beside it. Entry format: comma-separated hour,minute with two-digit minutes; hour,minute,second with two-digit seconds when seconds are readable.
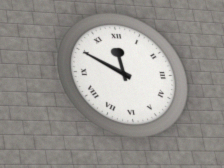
11,50
